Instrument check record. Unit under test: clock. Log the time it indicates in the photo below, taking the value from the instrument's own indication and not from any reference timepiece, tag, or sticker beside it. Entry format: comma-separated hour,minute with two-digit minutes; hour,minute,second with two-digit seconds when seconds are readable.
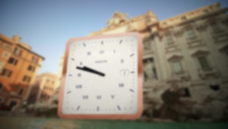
9,48
